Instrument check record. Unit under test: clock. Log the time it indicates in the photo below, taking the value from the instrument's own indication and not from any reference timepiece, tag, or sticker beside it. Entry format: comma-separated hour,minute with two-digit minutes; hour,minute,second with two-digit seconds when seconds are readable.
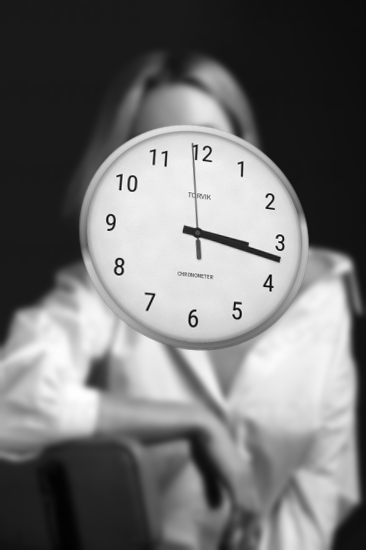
3,16,59
